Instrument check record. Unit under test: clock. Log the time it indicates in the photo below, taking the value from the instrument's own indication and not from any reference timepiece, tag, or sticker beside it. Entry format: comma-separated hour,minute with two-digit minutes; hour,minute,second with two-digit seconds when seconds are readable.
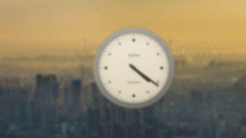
4,21
